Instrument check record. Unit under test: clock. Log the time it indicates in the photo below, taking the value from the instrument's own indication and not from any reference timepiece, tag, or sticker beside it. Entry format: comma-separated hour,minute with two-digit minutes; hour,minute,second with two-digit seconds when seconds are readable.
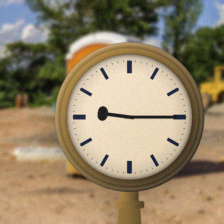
9,15
